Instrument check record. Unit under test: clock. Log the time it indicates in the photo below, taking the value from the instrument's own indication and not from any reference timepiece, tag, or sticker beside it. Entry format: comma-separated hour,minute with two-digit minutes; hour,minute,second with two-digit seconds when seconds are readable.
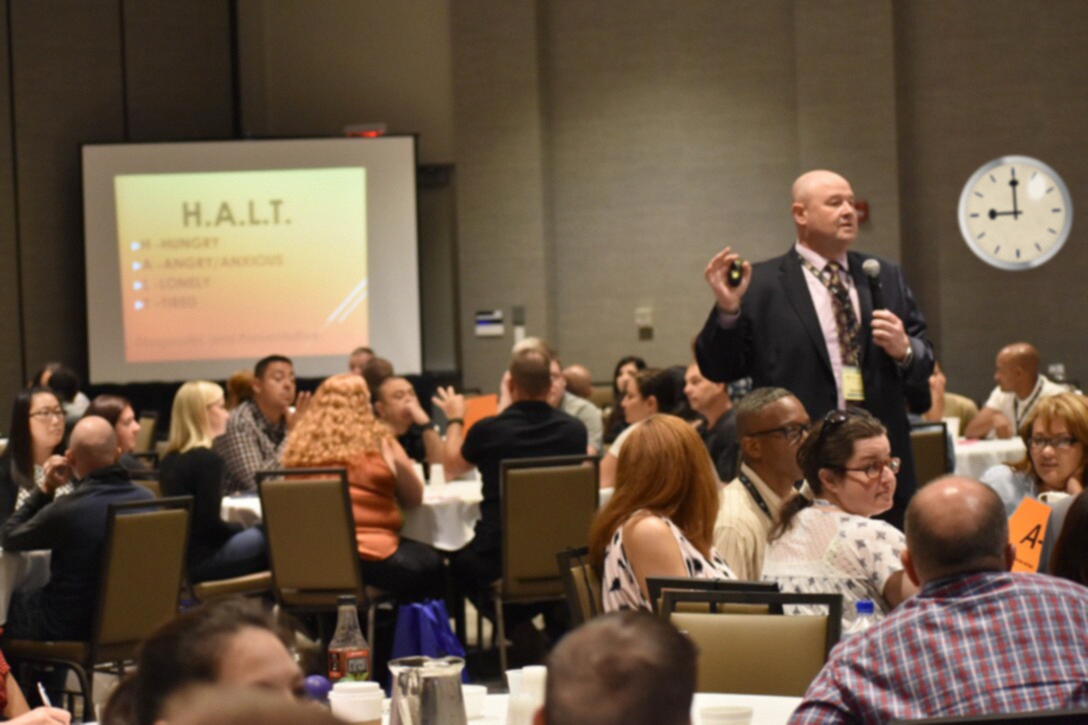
9,00
